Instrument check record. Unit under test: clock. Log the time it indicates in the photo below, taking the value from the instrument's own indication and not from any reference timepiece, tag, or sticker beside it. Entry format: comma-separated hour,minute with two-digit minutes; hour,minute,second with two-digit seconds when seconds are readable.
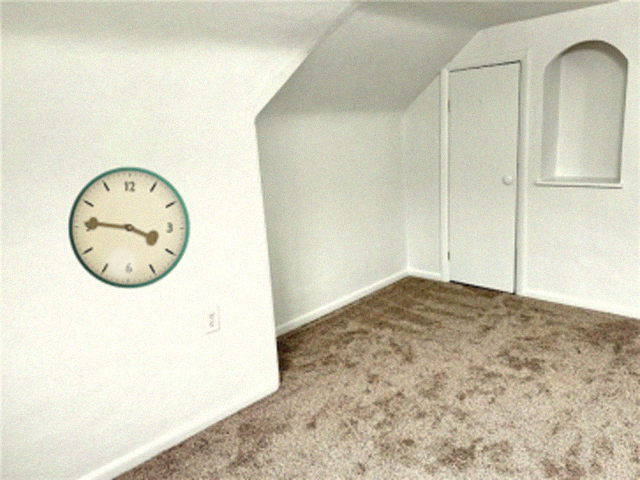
3,46
